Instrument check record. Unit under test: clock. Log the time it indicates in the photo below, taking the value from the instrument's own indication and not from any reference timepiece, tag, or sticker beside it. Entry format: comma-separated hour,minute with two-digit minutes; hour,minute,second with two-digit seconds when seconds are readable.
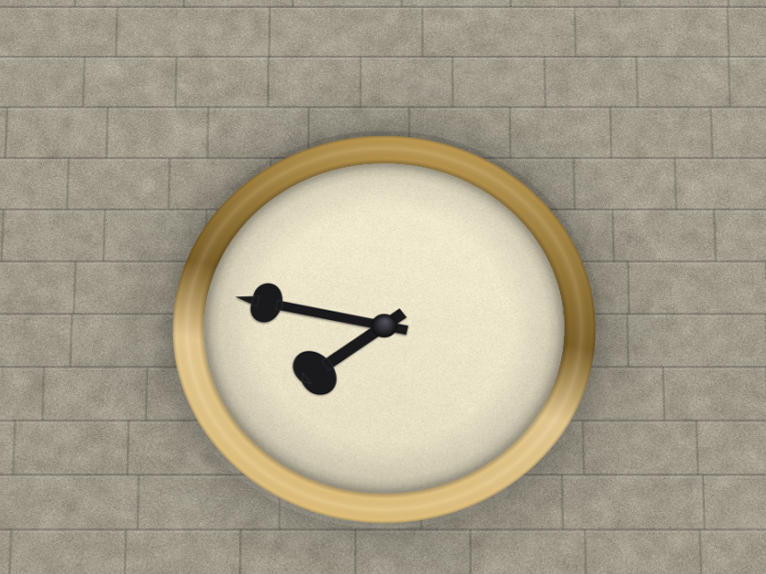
7,47
